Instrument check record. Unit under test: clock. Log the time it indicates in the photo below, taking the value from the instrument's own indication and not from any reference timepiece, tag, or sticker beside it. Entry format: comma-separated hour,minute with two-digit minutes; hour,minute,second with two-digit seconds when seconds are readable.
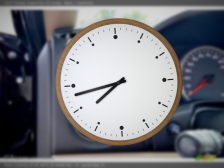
7,43
